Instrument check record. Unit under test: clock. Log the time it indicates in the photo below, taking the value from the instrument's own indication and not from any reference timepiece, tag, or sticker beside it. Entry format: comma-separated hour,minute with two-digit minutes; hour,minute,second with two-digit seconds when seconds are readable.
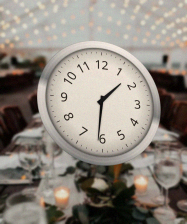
1,31
